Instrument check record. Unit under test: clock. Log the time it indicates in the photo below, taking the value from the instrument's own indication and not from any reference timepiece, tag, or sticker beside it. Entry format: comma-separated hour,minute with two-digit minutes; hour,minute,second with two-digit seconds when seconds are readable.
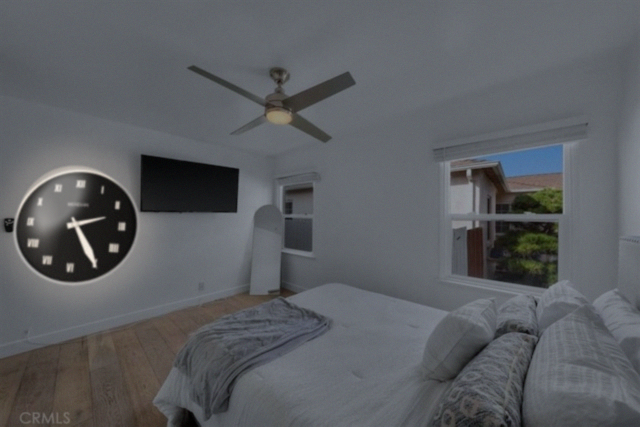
2,25
